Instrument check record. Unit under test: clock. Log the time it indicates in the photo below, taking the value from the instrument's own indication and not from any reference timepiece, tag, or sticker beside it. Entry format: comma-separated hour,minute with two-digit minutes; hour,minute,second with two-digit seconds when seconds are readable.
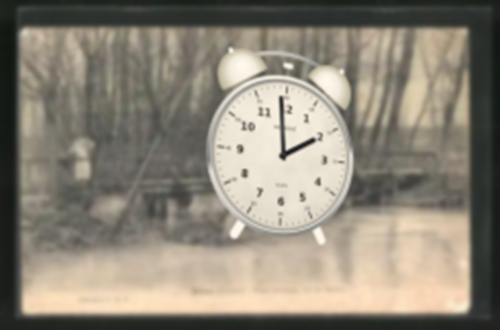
1,59
